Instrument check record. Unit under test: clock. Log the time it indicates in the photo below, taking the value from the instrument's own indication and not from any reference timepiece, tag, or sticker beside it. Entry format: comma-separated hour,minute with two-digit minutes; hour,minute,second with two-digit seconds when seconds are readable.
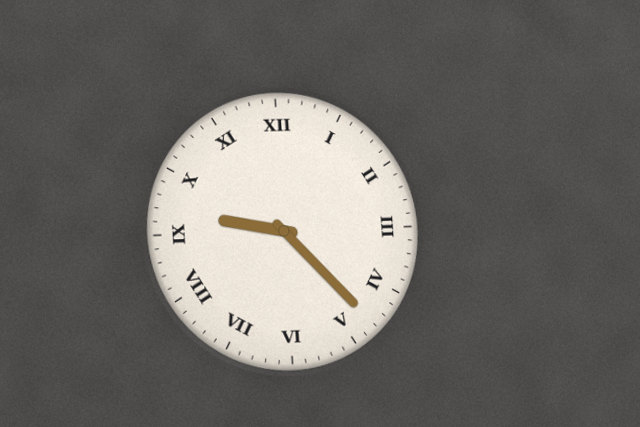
9,23
